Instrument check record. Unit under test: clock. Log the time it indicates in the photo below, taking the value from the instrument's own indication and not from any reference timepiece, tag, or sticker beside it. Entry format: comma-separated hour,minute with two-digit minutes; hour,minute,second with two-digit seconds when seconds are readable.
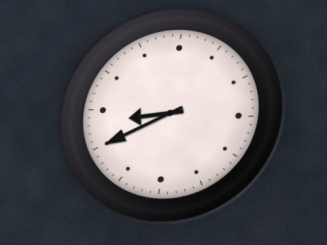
8,40
